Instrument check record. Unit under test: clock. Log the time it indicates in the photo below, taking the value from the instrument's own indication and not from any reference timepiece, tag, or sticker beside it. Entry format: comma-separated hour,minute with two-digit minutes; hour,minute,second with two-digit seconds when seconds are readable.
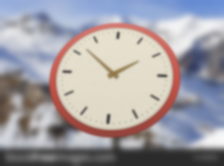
1,52
